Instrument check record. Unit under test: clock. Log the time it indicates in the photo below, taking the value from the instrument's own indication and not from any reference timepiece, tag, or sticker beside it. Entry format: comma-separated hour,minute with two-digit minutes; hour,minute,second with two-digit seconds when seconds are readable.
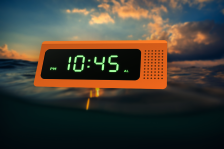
10,45
